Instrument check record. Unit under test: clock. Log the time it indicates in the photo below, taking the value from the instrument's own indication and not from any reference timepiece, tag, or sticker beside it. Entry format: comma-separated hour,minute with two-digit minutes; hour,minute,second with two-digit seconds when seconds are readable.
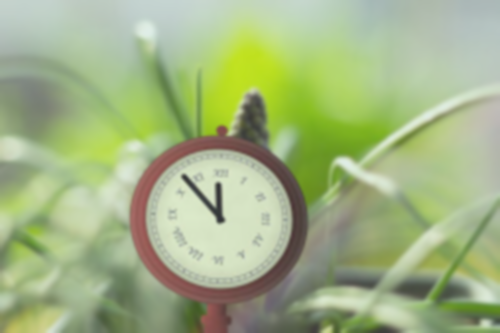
11,53
